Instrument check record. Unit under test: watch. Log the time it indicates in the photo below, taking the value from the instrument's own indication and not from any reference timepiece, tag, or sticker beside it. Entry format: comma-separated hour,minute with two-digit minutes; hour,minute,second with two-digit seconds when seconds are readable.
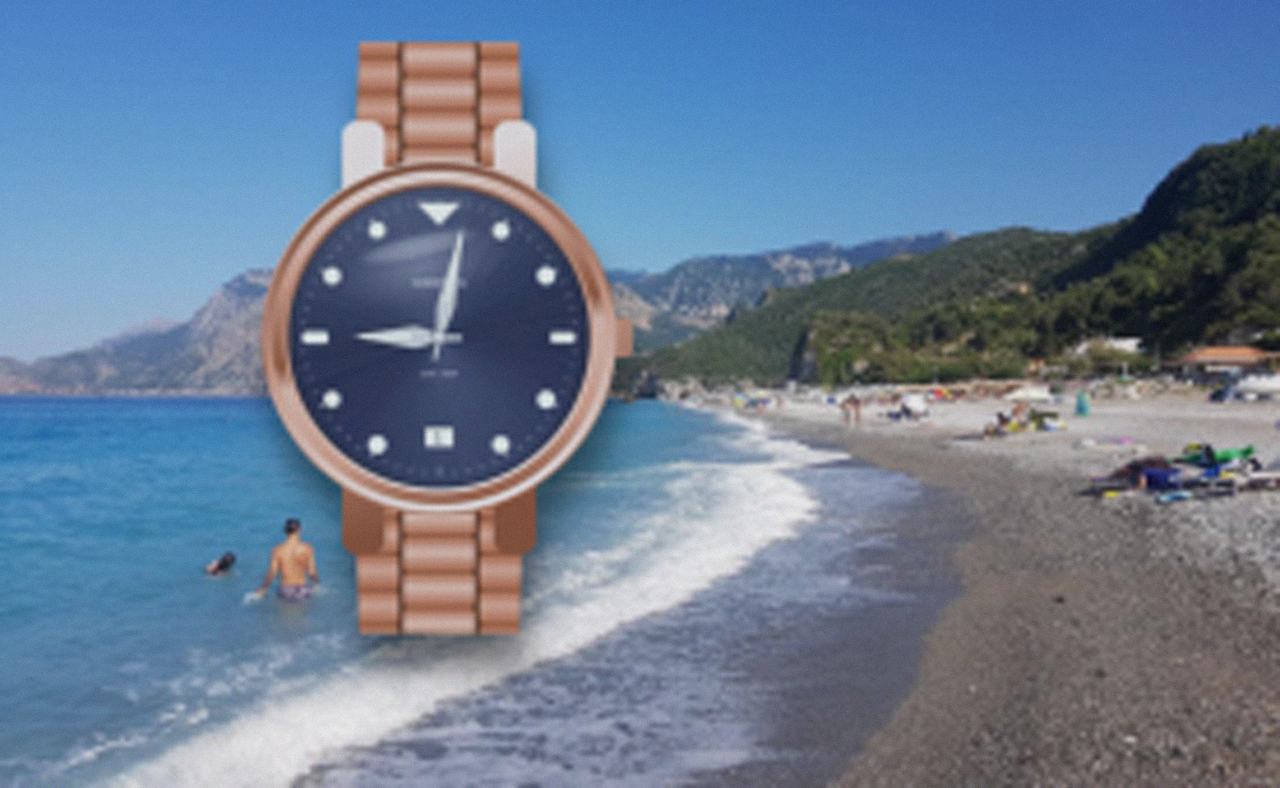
9,02
